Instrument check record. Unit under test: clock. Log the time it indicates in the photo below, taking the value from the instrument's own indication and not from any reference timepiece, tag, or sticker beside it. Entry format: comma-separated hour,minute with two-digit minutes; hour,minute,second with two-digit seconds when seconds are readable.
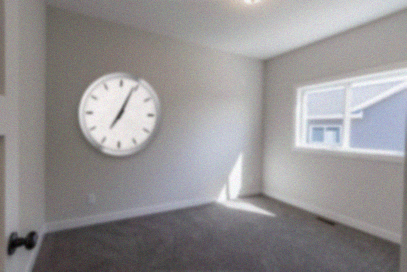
7,04
